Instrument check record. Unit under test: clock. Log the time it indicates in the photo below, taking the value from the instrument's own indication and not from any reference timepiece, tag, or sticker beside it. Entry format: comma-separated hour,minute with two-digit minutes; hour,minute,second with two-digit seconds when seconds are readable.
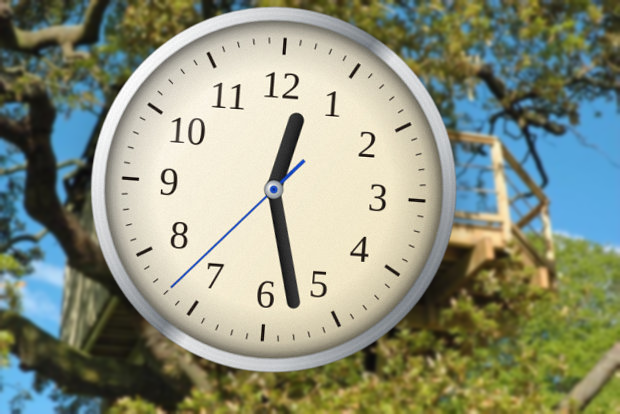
12,27,37
